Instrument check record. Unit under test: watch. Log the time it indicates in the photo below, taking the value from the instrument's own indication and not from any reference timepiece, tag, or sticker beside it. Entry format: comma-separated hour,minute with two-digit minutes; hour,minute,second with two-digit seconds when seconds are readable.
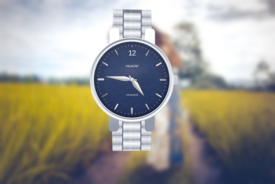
4,46
